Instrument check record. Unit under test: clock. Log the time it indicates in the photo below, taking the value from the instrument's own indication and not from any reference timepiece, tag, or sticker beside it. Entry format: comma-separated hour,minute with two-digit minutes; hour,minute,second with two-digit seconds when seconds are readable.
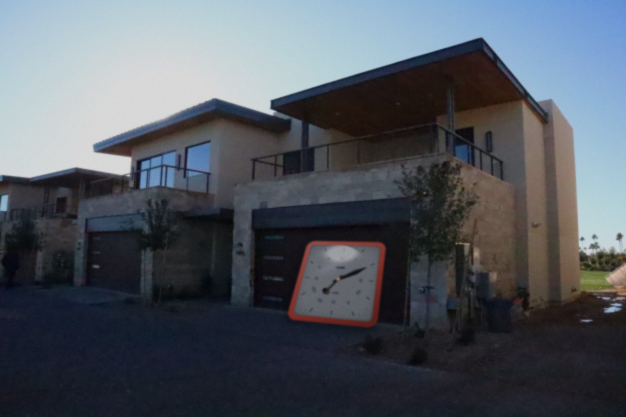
7,10
